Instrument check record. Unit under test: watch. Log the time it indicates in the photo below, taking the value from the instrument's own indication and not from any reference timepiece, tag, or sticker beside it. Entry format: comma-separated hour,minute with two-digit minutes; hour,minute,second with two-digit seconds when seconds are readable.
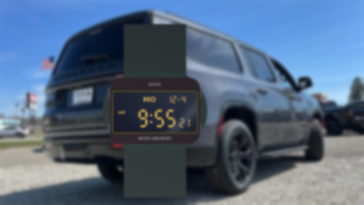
9,55
